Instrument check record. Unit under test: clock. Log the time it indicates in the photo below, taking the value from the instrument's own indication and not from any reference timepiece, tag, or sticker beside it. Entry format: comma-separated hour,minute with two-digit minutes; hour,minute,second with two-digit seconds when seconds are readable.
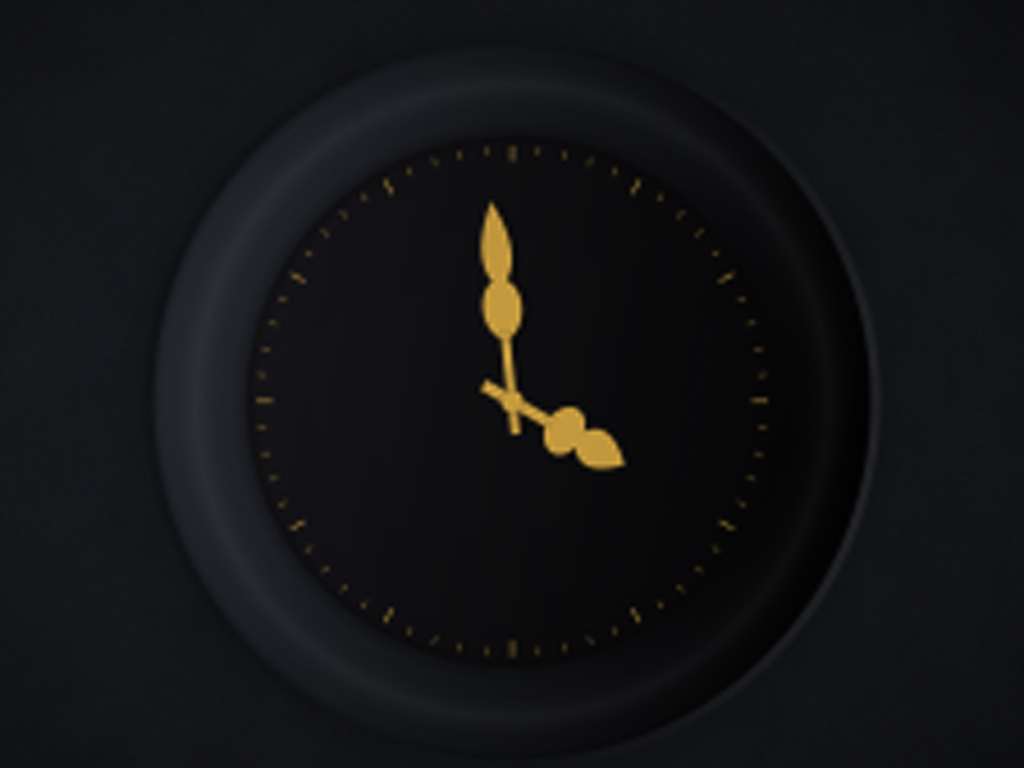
3,59
